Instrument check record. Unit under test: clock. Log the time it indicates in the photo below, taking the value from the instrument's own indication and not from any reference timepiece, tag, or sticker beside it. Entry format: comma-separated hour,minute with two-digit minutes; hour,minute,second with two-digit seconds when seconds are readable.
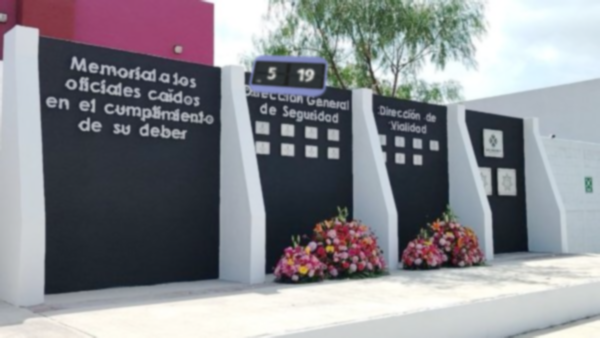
5,19
